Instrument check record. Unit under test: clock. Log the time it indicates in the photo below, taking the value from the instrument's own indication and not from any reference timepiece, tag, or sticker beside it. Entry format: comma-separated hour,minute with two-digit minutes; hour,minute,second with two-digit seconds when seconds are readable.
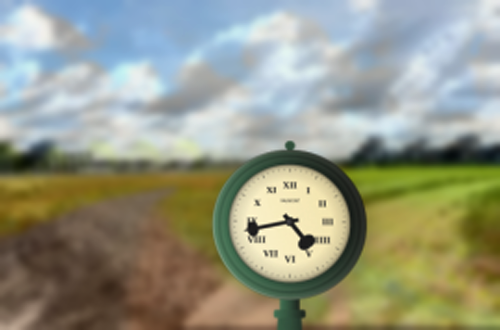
4,43
